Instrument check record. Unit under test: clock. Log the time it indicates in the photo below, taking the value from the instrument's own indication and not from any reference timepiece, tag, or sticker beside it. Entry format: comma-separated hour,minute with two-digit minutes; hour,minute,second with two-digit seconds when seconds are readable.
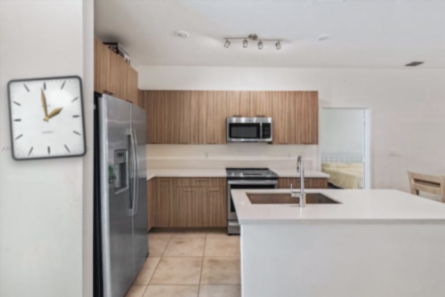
1,59
